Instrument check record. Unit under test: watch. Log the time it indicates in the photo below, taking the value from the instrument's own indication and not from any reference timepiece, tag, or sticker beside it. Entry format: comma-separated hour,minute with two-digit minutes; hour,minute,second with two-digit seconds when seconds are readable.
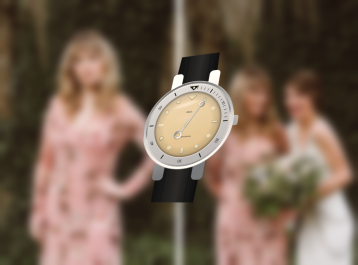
7,05
